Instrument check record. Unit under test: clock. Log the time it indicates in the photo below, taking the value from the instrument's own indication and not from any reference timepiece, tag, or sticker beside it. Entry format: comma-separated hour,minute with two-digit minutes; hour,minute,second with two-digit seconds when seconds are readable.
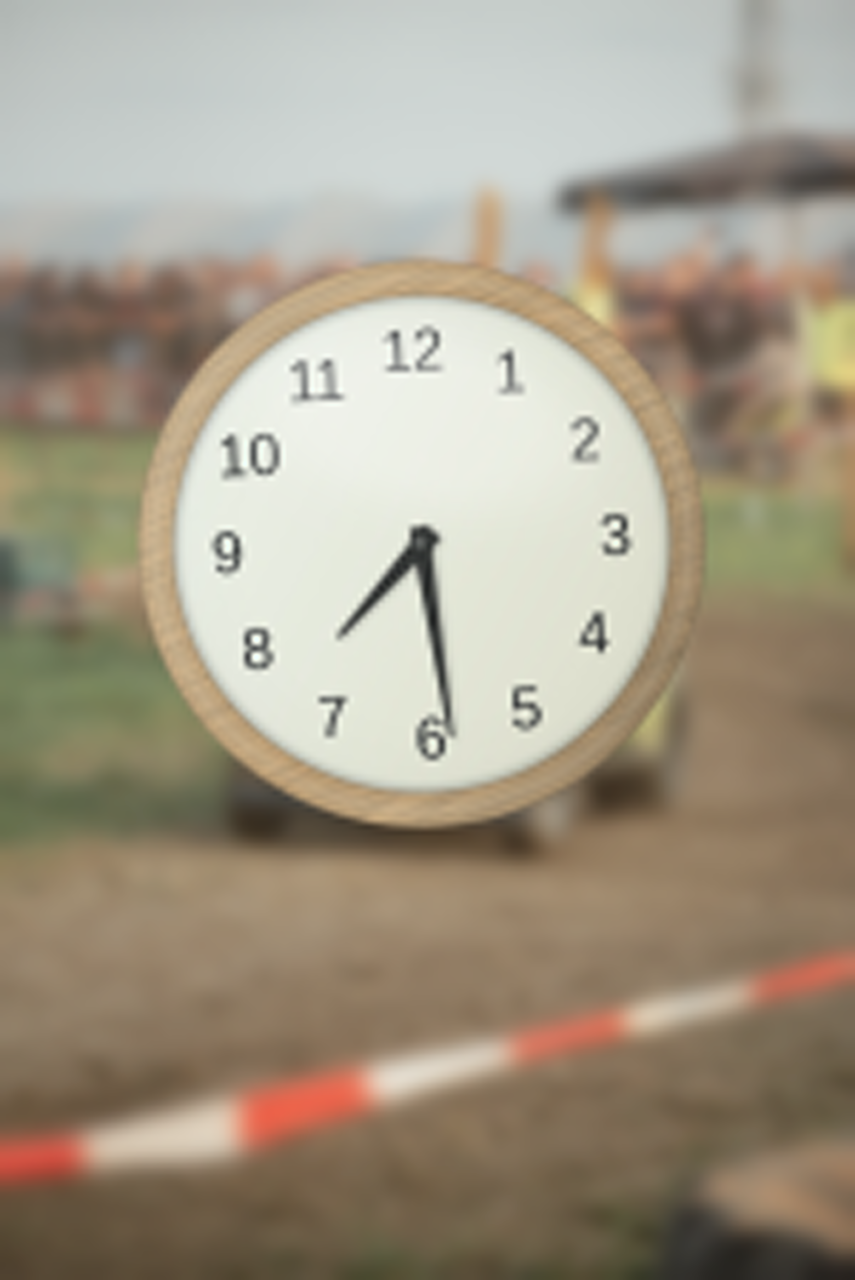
7,29
